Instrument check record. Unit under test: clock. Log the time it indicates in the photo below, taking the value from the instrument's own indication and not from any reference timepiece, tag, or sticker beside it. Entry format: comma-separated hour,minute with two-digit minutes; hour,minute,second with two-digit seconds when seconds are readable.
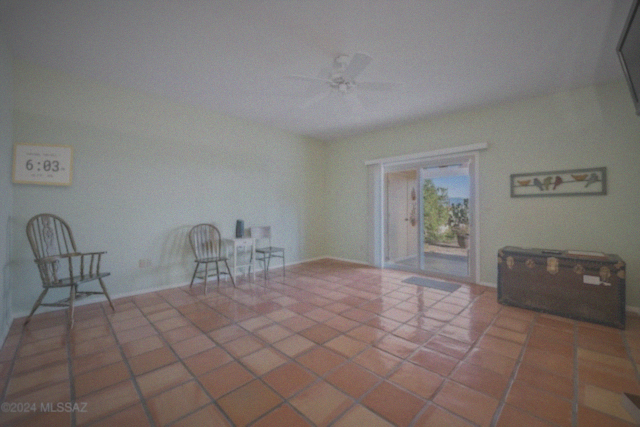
6,03
